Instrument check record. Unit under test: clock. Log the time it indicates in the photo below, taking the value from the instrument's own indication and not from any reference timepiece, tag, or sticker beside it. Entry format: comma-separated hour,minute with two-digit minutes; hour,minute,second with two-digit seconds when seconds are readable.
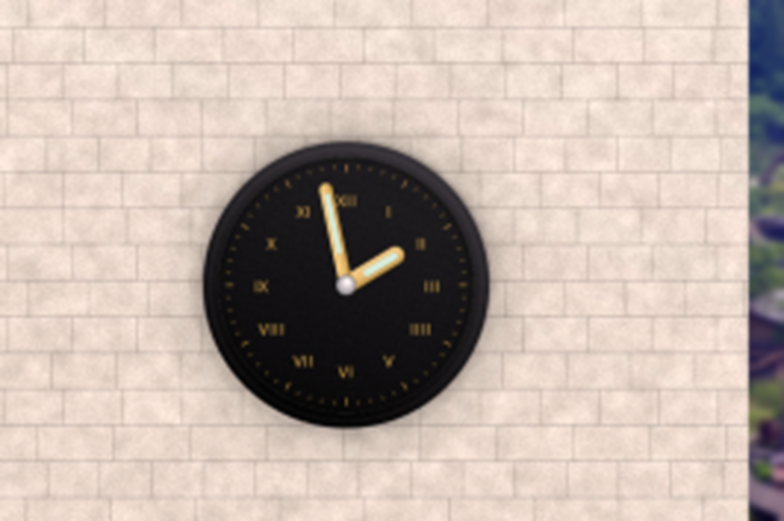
1,58
